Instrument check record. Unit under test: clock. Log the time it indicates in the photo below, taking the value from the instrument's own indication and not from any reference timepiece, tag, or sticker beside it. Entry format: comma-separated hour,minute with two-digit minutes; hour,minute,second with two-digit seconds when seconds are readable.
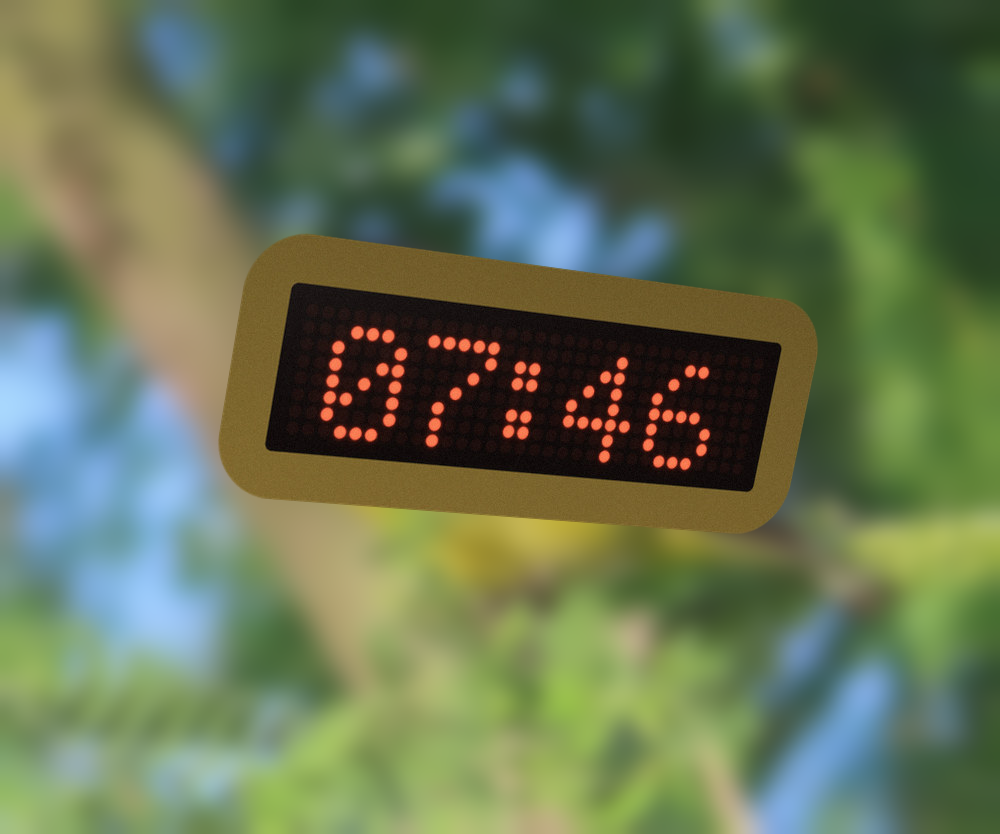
7,46
